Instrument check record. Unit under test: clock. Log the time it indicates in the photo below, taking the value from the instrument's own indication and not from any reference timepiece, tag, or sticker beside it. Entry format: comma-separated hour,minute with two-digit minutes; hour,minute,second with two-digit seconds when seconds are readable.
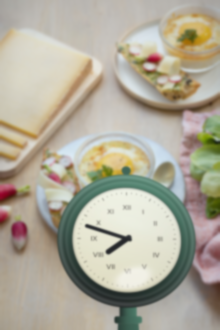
7,48
